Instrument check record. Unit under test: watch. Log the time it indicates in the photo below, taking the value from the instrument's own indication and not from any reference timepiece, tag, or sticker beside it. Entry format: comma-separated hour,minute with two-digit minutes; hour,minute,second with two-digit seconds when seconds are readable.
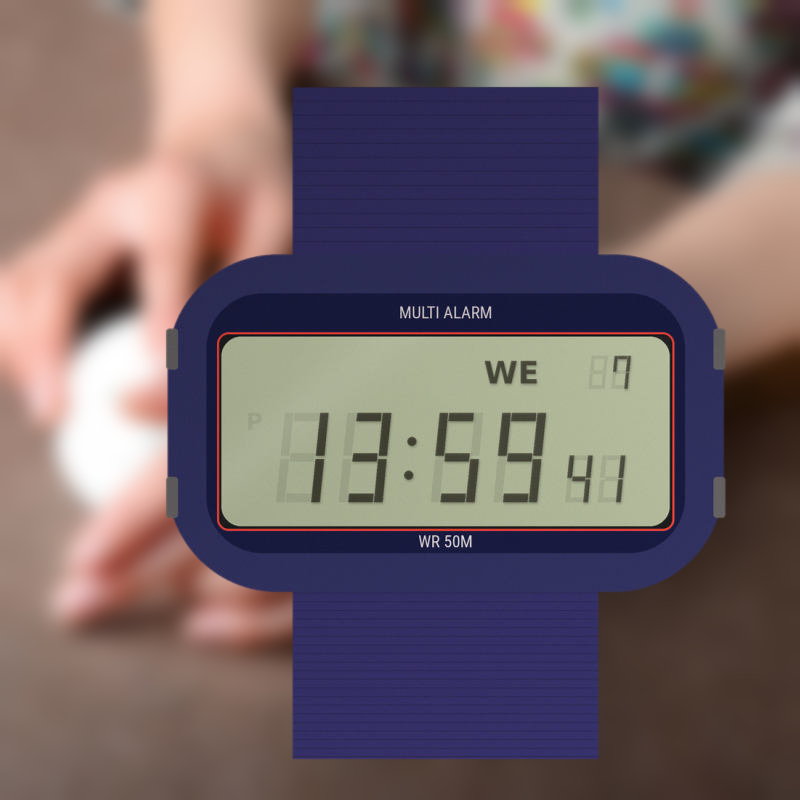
13,59,41
